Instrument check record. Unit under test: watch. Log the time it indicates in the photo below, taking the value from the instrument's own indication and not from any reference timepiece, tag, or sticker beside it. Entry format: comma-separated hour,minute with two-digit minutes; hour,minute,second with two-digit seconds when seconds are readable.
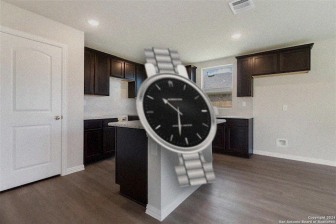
10,32
